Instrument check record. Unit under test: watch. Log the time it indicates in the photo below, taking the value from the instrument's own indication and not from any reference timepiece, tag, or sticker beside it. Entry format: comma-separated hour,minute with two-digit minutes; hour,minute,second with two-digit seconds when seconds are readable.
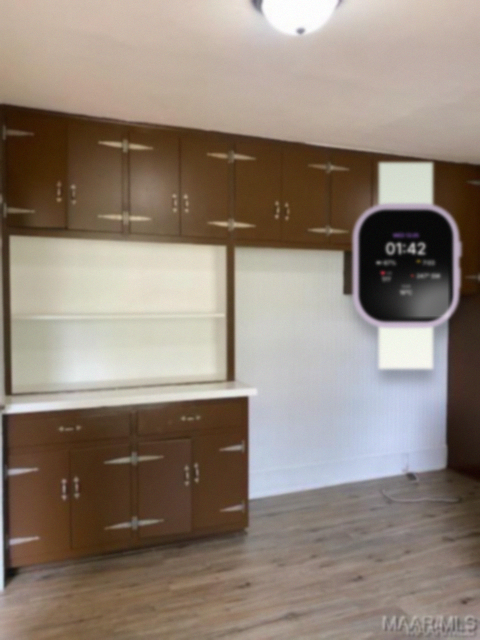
1,42
